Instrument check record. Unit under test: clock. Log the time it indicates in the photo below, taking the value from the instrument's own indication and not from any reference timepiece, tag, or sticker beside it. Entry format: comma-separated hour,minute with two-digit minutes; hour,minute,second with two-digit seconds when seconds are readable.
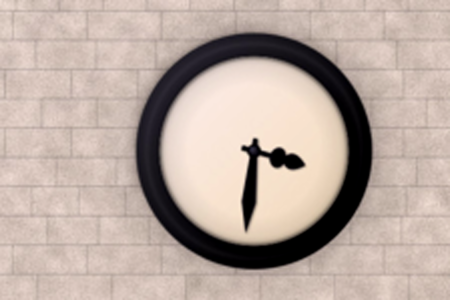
3,31
